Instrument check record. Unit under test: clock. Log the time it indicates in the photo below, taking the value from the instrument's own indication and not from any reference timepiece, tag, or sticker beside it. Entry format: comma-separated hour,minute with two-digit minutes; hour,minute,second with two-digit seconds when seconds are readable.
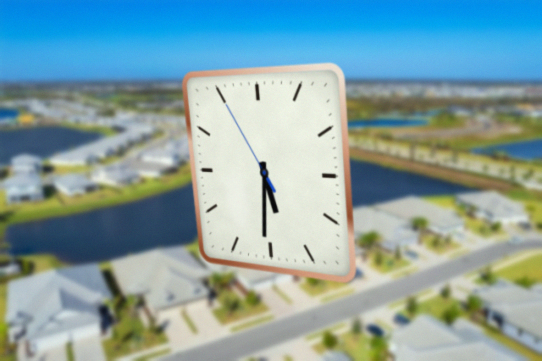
5,30,55
